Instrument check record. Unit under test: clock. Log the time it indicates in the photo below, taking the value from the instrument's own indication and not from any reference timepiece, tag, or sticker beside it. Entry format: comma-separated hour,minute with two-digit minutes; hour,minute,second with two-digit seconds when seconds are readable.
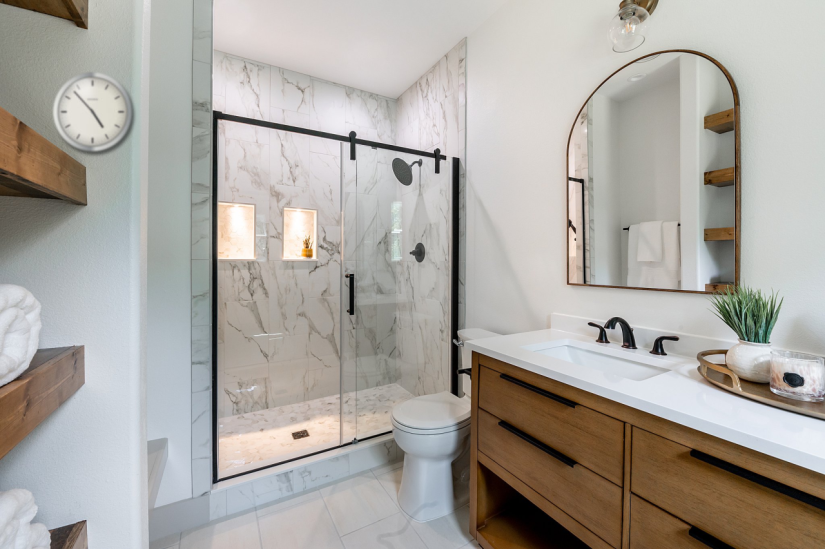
4,53
